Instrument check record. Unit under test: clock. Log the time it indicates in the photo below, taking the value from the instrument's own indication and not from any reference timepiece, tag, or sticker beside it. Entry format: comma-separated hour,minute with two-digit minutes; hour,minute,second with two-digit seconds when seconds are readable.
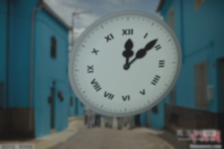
12,08
